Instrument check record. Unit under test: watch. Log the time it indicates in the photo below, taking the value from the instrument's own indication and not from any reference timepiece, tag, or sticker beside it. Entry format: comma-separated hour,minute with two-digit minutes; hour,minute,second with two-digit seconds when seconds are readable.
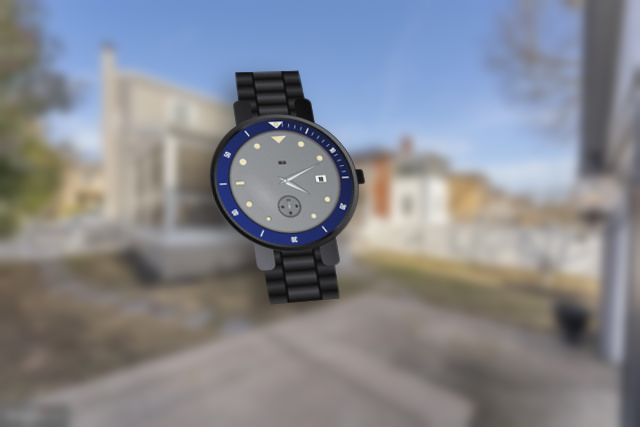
4,11
